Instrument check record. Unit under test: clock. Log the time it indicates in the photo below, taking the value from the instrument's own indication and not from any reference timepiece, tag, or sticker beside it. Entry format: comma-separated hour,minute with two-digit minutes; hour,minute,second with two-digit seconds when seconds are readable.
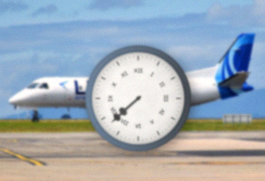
7,38
